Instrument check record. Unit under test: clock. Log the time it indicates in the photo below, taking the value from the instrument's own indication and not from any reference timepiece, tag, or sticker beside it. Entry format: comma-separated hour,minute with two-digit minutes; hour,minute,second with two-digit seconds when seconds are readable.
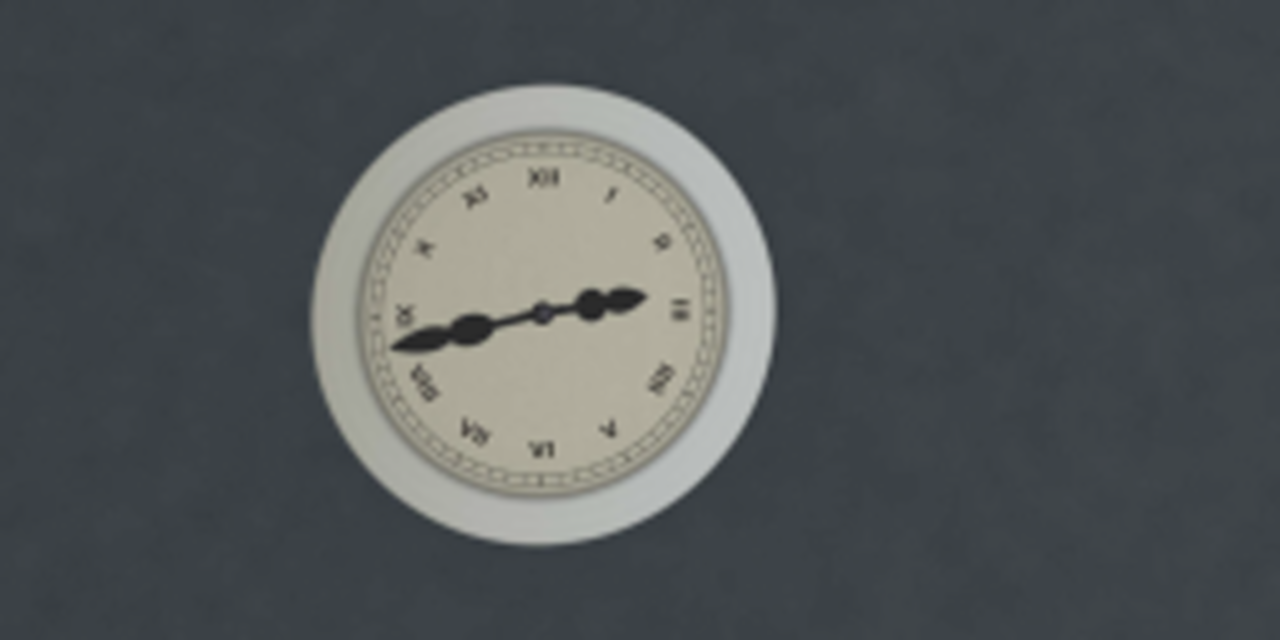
2,43
